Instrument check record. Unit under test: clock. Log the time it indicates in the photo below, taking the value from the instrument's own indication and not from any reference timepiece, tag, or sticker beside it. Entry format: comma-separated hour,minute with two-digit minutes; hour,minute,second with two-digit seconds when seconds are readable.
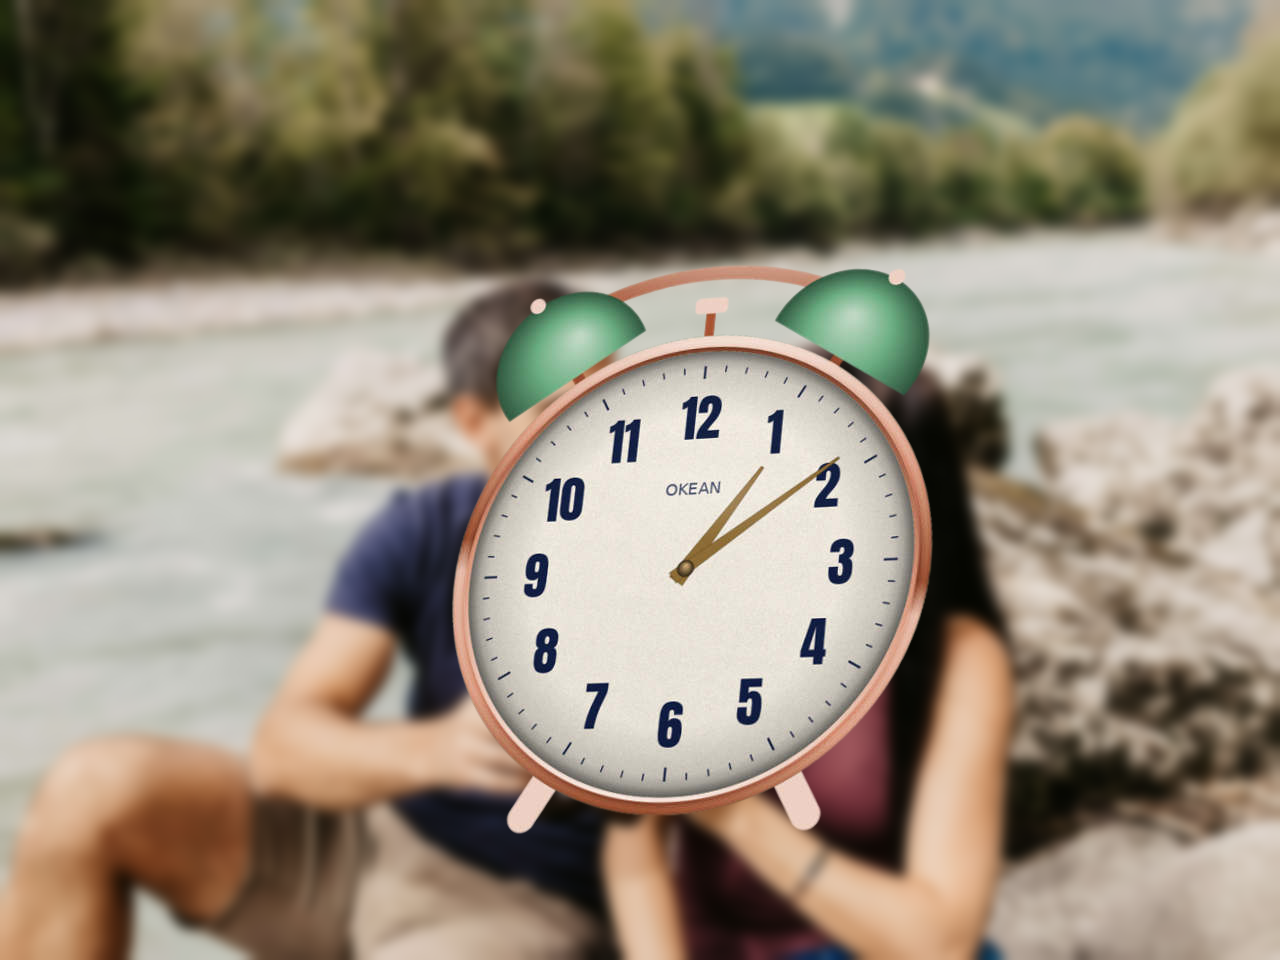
1,09
